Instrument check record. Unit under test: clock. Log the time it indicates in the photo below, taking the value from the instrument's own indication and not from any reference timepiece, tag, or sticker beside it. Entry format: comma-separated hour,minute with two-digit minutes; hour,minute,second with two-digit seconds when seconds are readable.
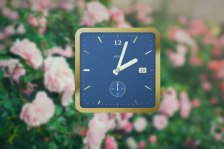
2,03
